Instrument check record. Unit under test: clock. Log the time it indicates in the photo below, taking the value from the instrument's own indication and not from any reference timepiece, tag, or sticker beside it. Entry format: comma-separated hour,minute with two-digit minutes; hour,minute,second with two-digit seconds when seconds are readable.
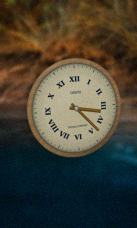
3,23
